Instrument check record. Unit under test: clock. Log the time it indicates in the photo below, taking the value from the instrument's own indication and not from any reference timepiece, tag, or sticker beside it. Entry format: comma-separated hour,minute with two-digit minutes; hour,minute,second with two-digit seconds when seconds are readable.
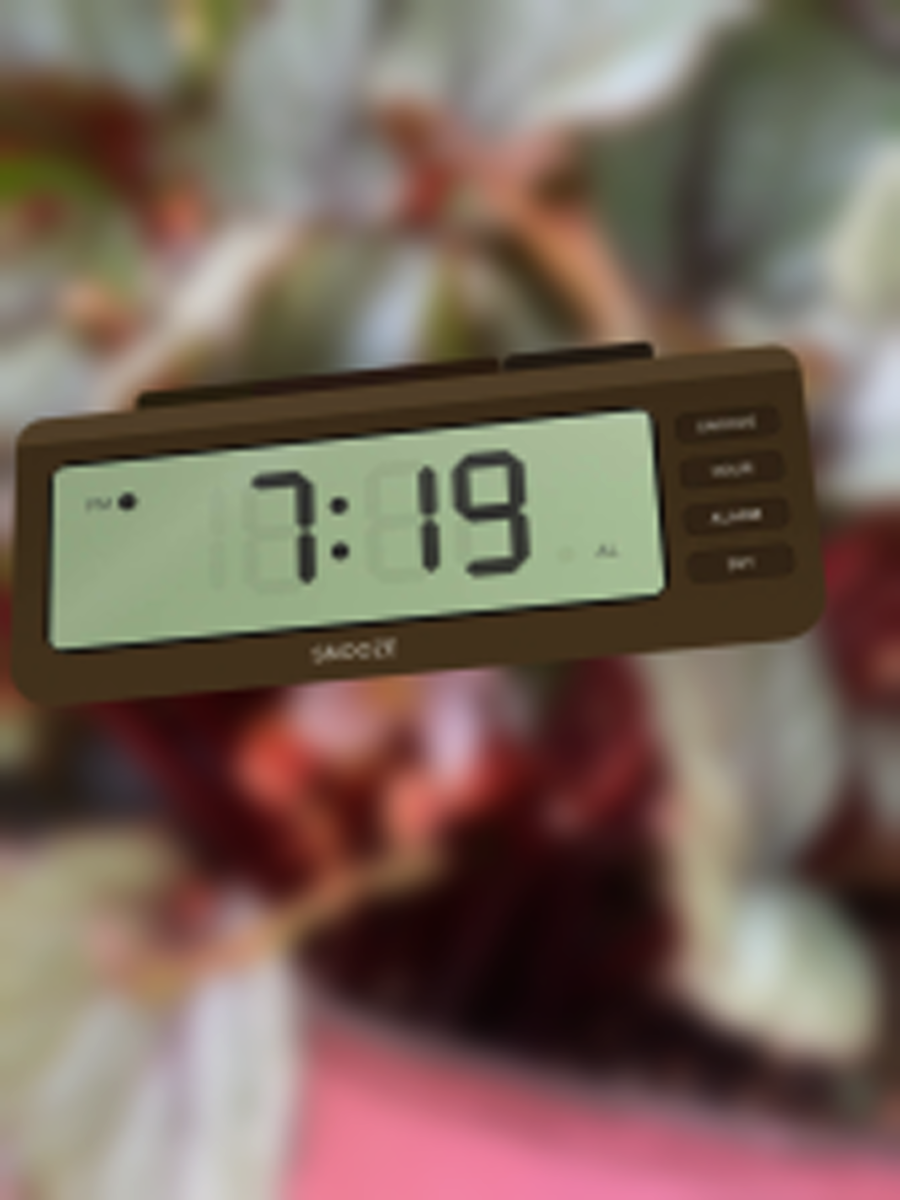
7,19
